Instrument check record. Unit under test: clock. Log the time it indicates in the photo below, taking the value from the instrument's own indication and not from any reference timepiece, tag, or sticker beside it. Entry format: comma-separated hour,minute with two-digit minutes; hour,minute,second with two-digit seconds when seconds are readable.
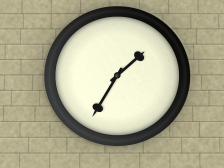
1,35
